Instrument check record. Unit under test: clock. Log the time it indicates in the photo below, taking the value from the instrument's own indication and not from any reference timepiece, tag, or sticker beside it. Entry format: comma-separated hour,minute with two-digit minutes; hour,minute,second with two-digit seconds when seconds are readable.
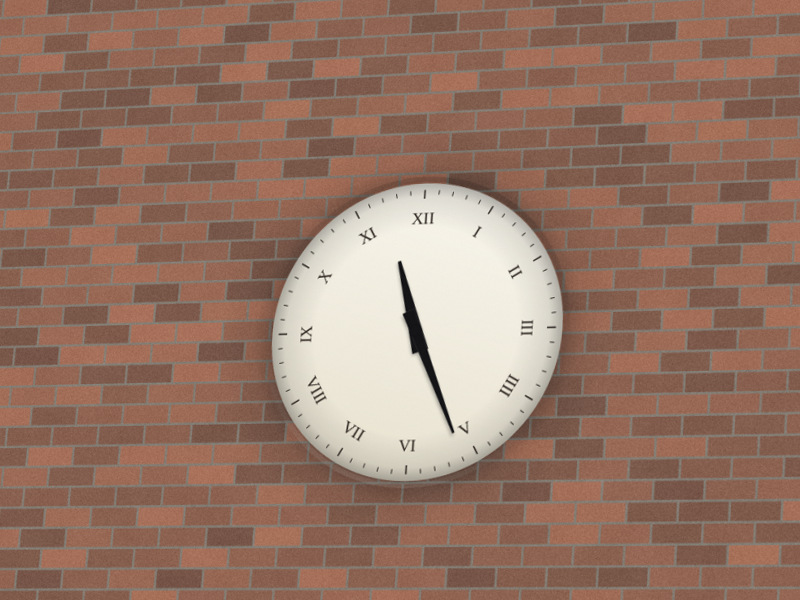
11,26
